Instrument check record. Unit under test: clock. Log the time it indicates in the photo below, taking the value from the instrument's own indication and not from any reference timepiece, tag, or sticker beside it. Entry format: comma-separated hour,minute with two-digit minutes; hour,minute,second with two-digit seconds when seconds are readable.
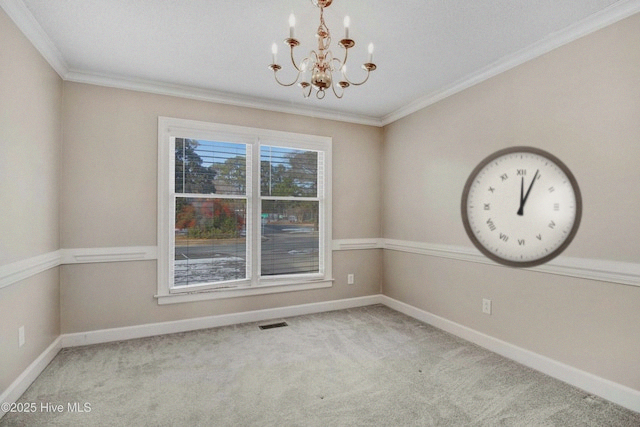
12,04
